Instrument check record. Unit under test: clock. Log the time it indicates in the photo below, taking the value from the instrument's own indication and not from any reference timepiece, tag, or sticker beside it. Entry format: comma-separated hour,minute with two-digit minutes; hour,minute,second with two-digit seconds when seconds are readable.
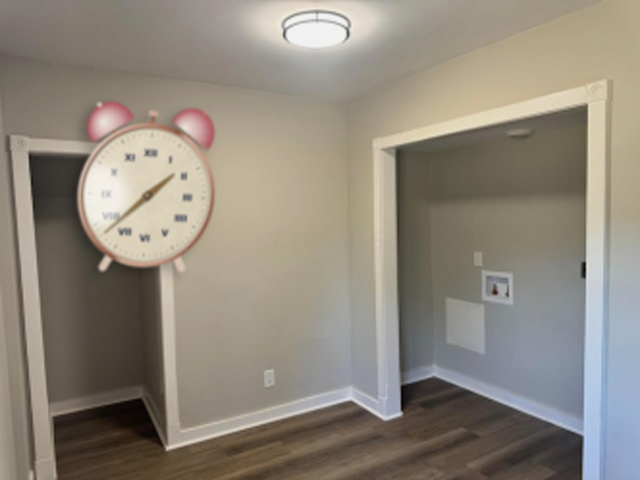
1,38
